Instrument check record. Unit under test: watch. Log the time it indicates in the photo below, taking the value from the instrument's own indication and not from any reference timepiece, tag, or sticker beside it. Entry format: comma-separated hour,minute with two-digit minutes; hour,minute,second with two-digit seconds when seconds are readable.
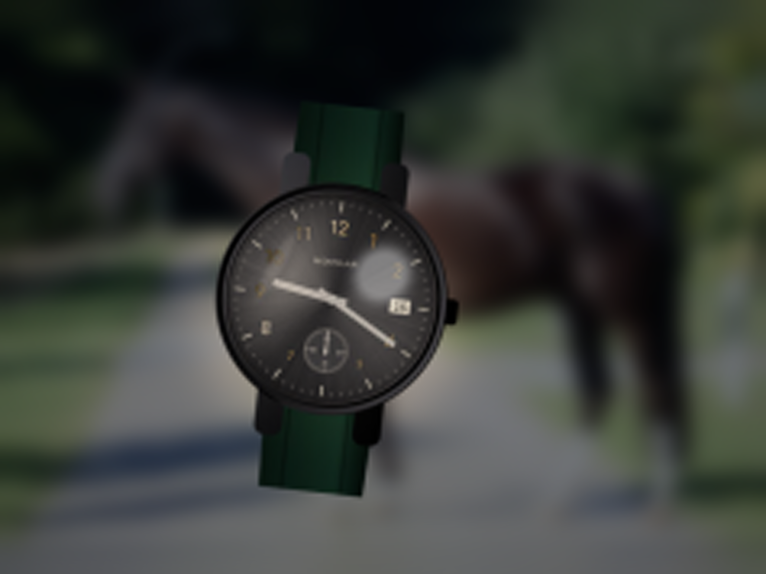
9,20
